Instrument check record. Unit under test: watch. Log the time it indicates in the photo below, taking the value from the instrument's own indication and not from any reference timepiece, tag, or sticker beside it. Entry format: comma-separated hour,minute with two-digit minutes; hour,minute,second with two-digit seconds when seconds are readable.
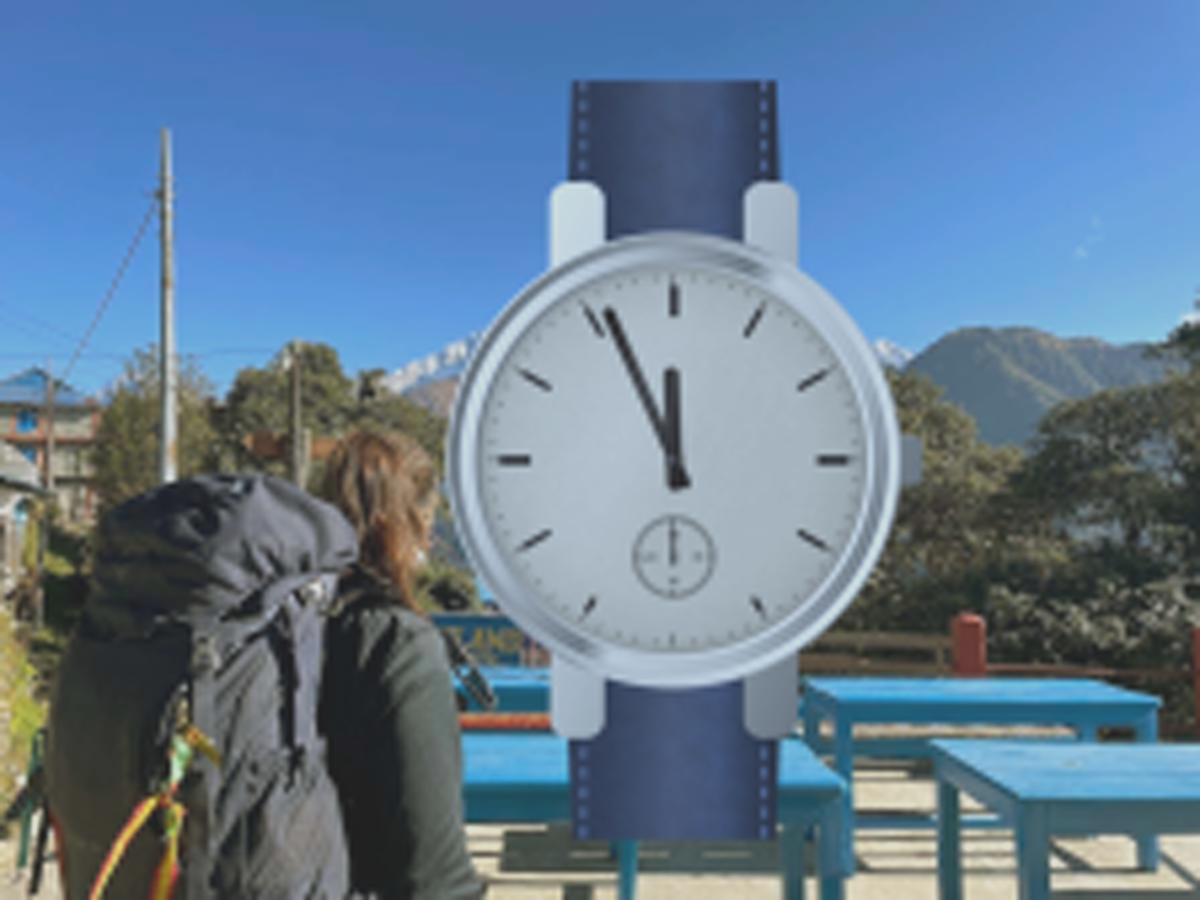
11,56
